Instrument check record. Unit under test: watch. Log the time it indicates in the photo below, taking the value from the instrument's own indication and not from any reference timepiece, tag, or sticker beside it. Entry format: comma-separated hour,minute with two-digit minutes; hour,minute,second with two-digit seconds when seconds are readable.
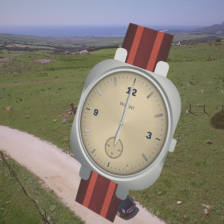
6,00
